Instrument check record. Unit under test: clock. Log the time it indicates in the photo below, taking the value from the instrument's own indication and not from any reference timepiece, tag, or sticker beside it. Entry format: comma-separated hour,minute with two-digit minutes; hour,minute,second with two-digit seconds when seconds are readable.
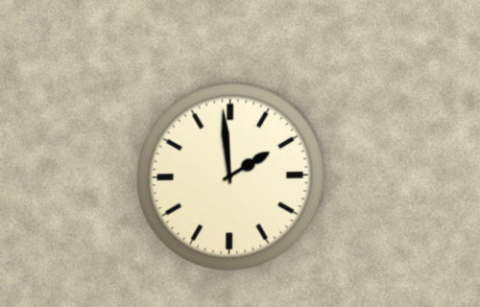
1,59
